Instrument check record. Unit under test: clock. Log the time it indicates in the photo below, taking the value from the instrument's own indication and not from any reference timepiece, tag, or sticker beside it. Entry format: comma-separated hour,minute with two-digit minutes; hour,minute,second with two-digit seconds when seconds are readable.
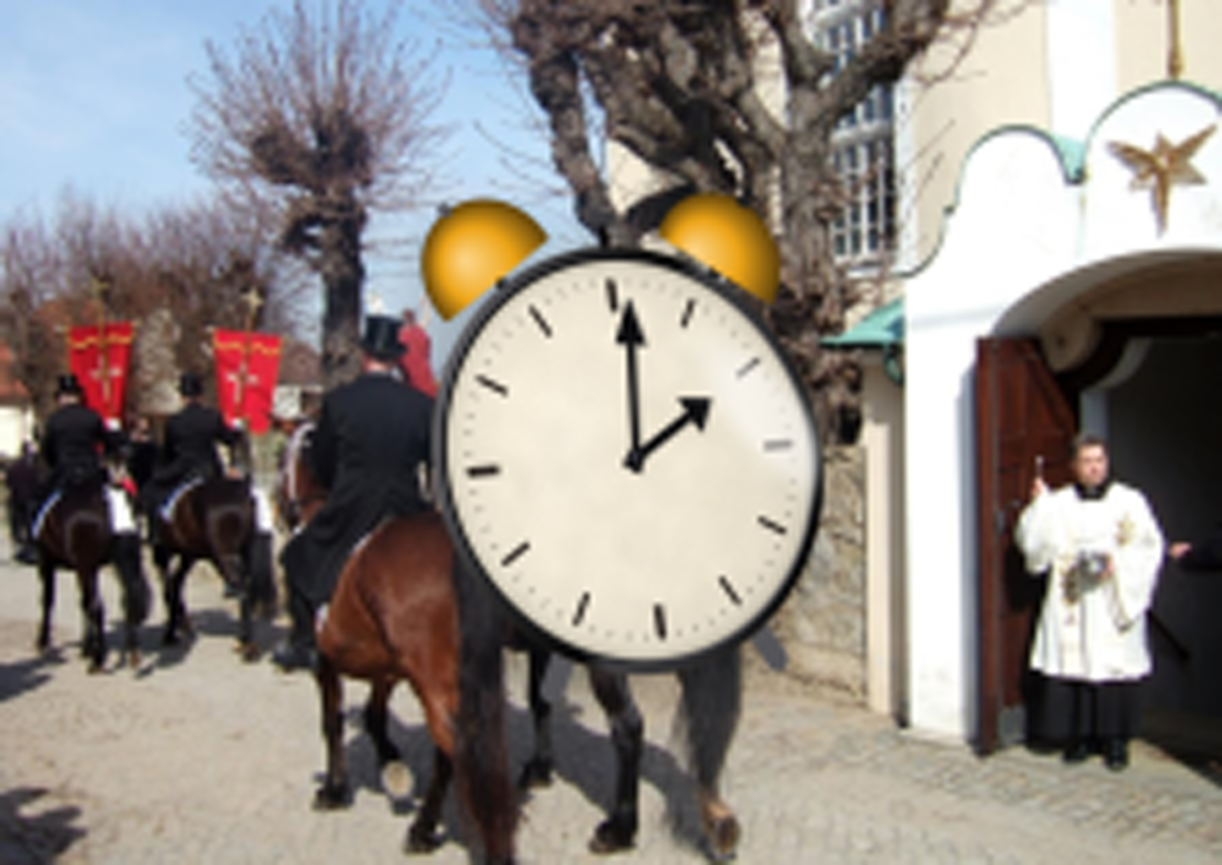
2,01
